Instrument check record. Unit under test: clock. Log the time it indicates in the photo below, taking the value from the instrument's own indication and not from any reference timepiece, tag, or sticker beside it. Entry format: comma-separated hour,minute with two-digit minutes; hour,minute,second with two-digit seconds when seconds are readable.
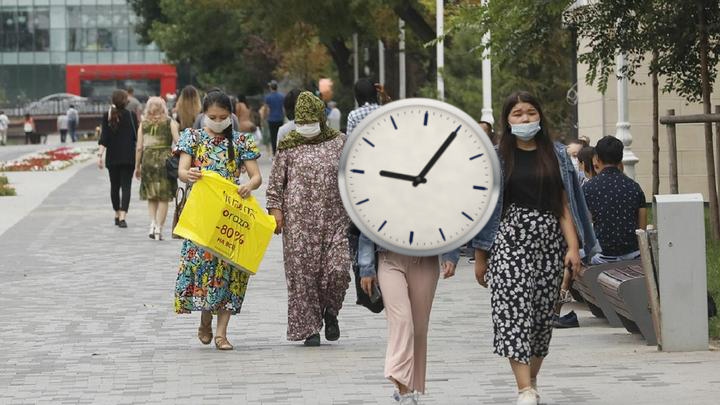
9,05
